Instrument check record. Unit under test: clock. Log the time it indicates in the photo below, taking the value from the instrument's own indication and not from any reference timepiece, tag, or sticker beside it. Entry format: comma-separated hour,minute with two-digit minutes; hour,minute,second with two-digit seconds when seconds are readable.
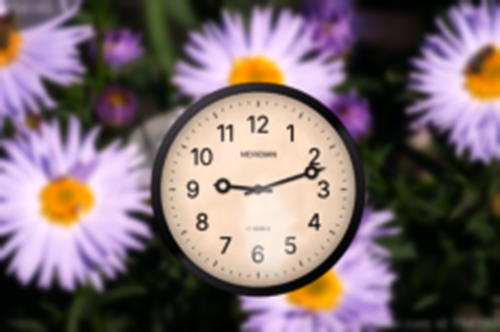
9,12
